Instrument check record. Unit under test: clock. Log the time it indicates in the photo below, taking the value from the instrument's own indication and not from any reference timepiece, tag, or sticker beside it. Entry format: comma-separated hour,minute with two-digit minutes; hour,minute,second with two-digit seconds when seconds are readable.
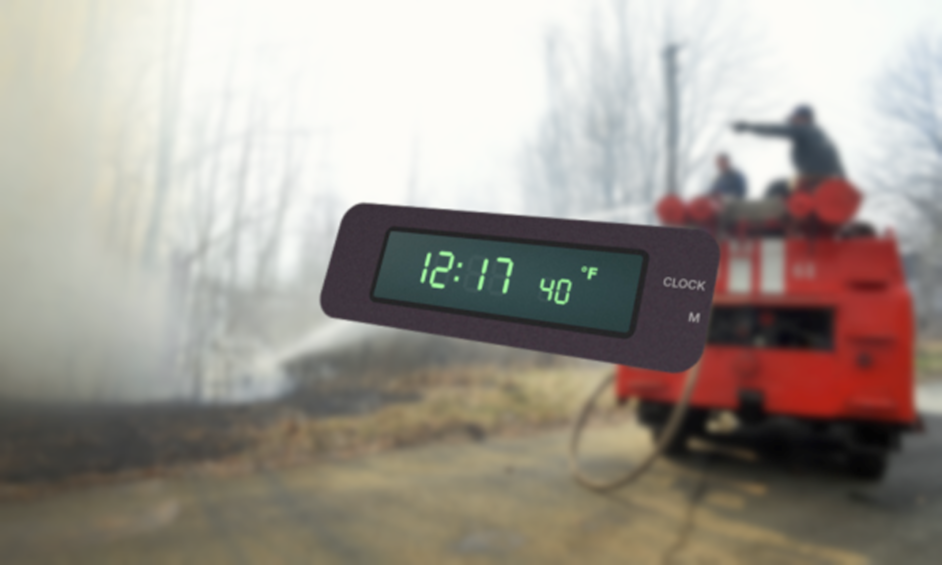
12,17
